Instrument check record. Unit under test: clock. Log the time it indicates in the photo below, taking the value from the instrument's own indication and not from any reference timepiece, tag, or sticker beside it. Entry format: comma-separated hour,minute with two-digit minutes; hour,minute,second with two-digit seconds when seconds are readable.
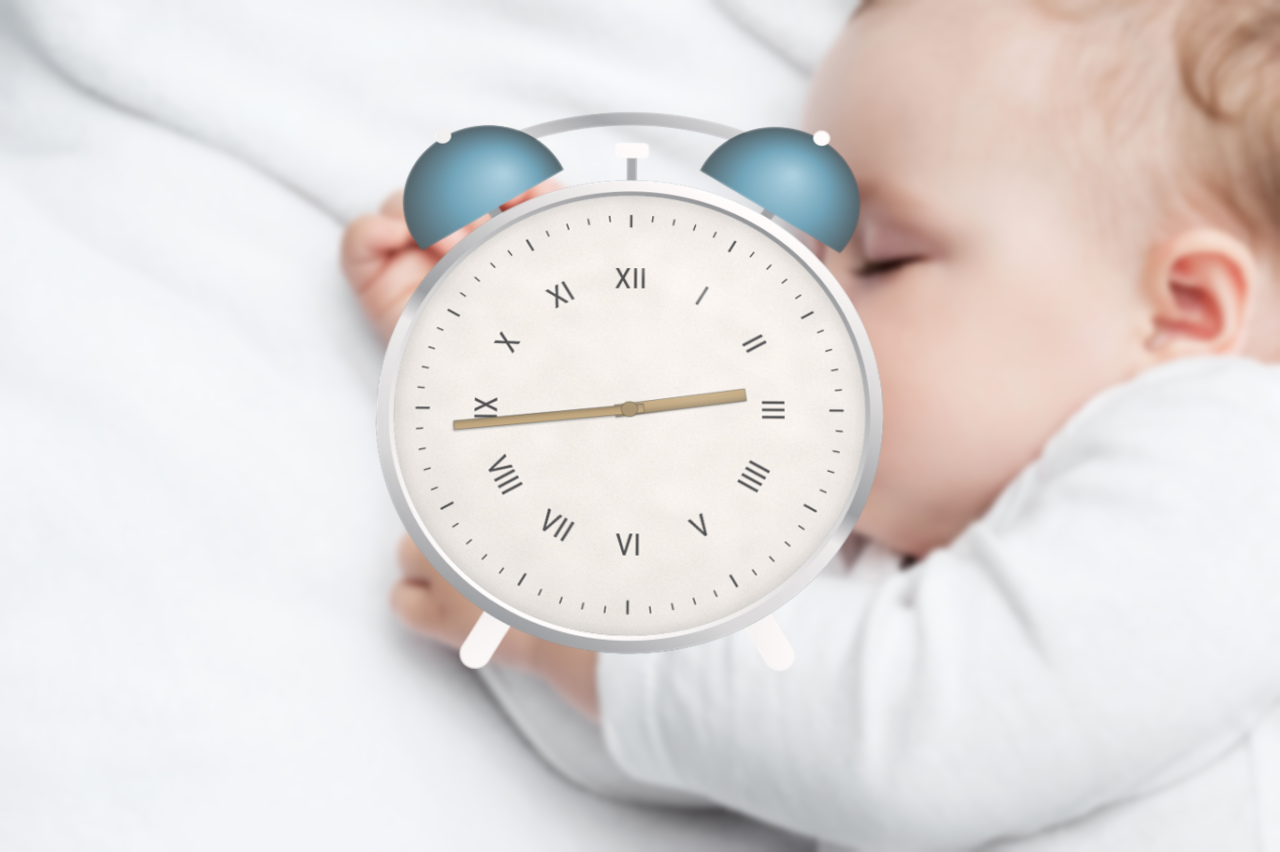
2,44
